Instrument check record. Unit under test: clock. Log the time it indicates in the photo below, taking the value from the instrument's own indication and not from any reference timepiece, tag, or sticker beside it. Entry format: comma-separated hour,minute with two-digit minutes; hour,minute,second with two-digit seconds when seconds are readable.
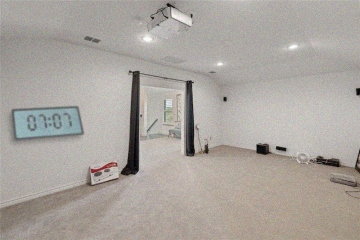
7,07
